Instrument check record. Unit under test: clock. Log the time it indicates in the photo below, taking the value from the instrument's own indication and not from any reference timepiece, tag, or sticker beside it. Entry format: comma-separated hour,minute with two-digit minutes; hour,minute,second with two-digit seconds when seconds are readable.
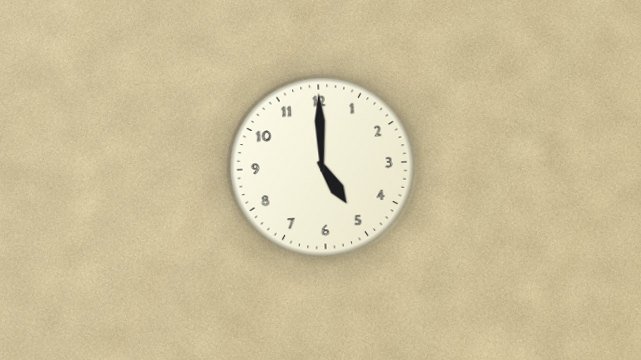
5,00
